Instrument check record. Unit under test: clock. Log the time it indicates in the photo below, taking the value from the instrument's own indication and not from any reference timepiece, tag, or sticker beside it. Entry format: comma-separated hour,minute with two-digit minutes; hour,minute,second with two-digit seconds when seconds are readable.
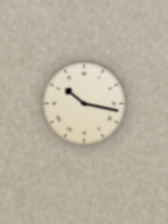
10,17
